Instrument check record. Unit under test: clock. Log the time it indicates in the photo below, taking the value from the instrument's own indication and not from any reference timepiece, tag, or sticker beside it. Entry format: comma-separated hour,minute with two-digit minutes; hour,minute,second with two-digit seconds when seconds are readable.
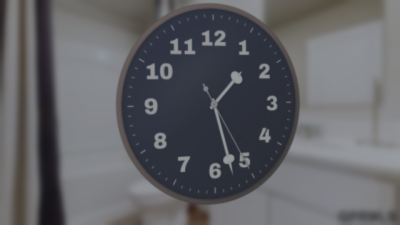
1,27,25
